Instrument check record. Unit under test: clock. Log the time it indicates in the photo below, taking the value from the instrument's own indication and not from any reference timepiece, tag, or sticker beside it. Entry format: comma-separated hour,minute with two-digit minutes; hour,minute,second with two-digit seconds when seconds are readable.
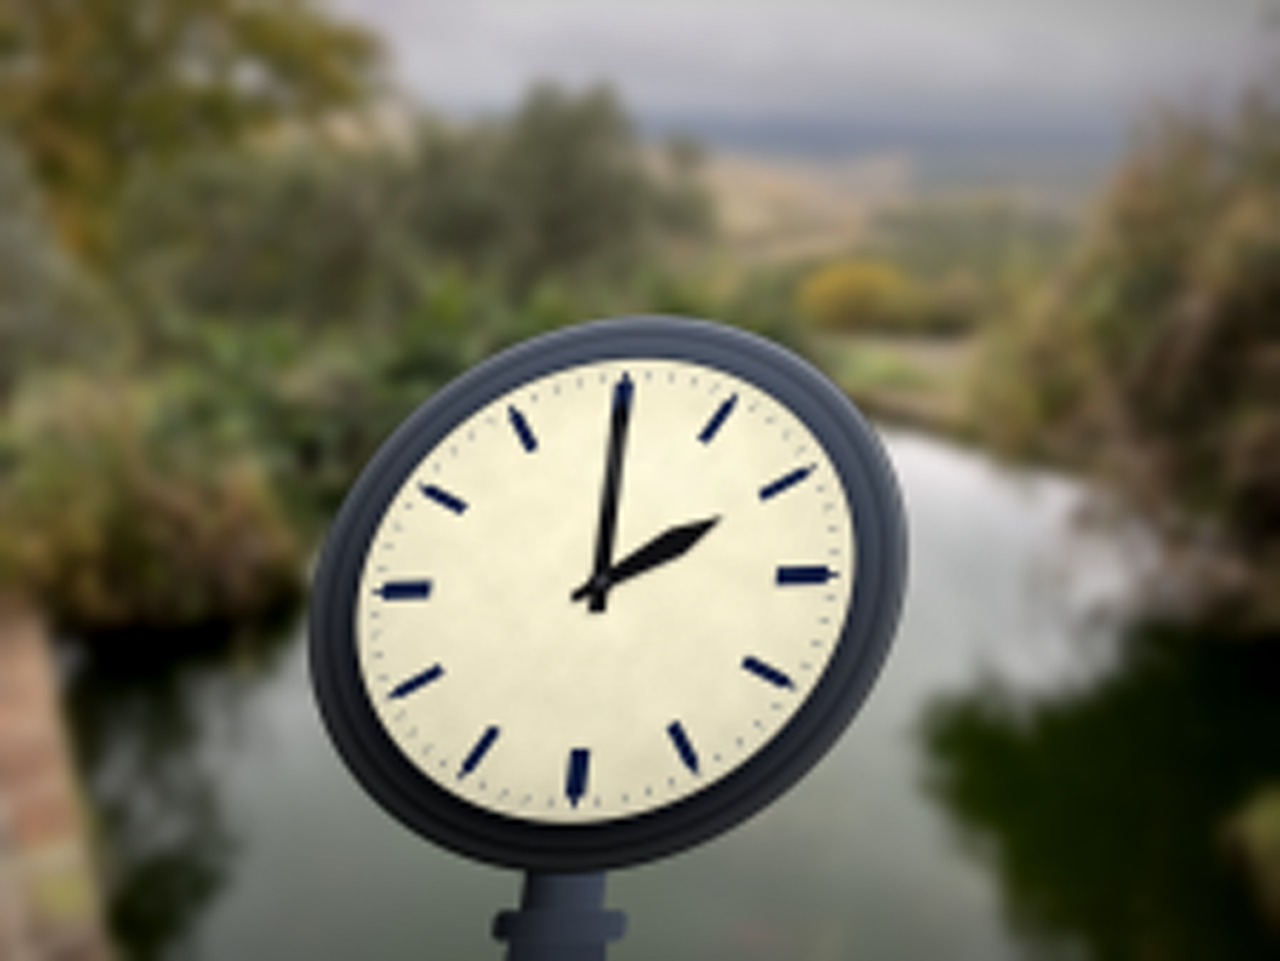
2,00
